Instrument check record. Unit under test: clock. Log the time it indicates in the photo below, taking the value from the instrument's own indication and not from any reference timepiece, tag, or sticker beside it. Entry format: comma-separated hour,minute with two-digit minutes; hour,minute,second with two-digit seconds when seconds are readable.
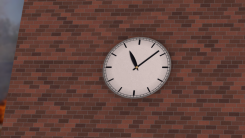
11,08
